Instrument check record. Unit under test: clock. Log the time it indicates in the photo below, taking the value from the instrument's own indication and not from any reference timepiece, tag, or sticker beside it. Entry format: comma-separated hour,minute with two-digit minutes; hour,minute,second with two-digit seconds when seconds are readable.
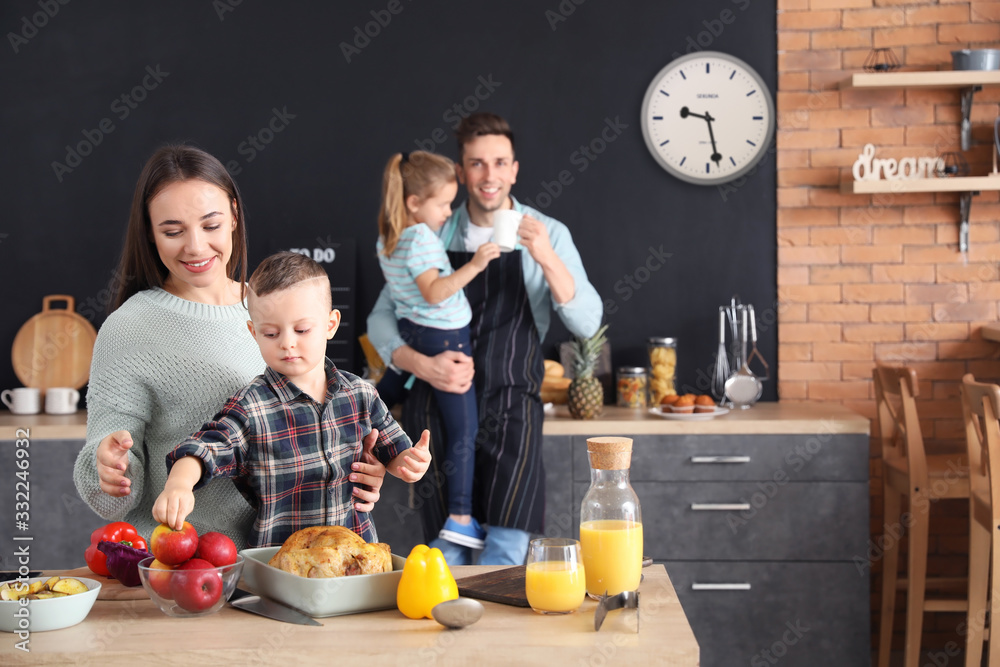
9,28
